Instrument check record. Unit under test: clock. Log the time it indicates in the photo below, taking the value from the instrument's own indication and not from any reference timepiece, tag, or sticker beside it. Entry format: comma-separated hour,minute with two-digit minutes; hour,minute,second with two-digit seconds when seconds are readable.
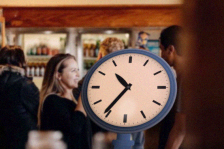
10,36
